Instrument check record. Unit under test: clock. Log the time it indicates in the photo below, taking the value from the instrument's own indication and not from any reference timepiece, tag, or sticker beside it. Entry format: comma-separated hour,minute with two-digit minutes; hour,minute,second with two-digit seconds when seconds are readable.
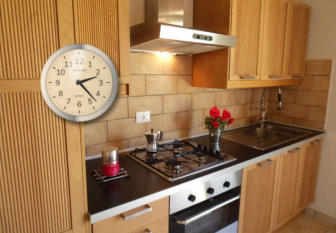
2,23
